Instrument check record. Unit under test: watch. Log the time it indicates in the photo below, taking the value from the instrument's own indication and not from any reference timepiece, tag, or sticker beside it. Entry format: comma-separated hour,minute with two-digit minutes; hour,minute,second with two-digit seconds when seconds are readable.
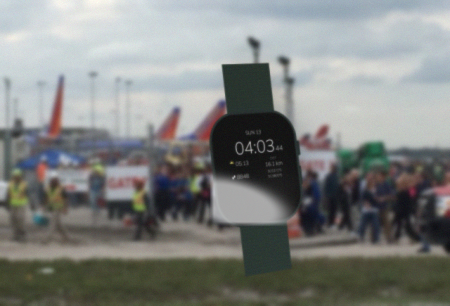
4,03
